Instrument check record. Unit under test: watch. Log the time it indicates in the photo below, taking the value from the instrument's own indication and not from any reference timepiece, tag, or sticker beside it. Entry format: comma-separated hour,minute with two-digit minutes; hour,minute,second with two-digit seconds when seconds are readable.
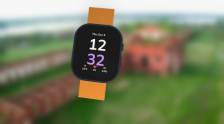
12,32
